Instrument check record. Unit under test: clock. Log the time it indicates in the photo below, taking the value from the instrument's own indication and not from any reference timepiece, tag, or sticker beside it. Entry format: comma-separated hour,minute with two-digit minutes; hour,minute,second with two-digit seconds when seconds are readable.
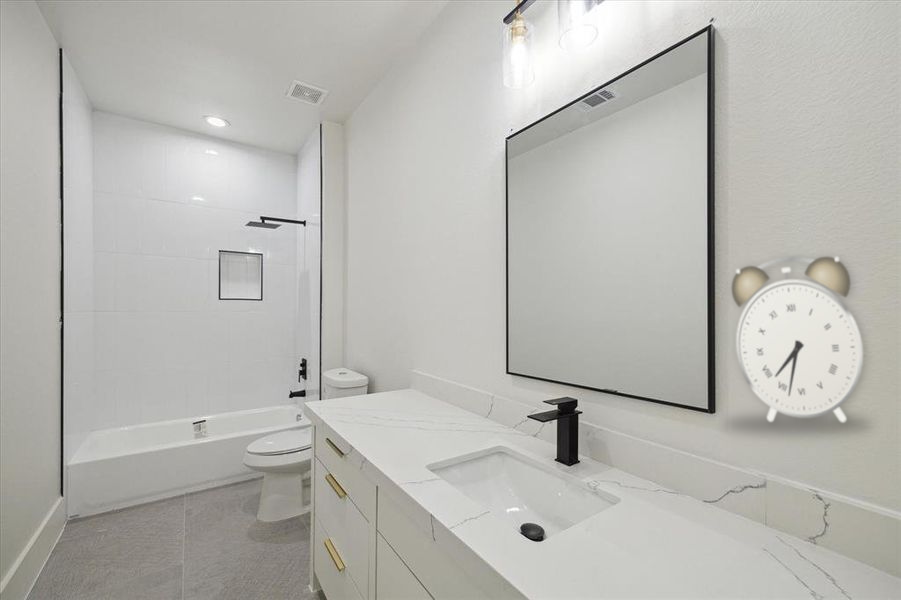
7,33
